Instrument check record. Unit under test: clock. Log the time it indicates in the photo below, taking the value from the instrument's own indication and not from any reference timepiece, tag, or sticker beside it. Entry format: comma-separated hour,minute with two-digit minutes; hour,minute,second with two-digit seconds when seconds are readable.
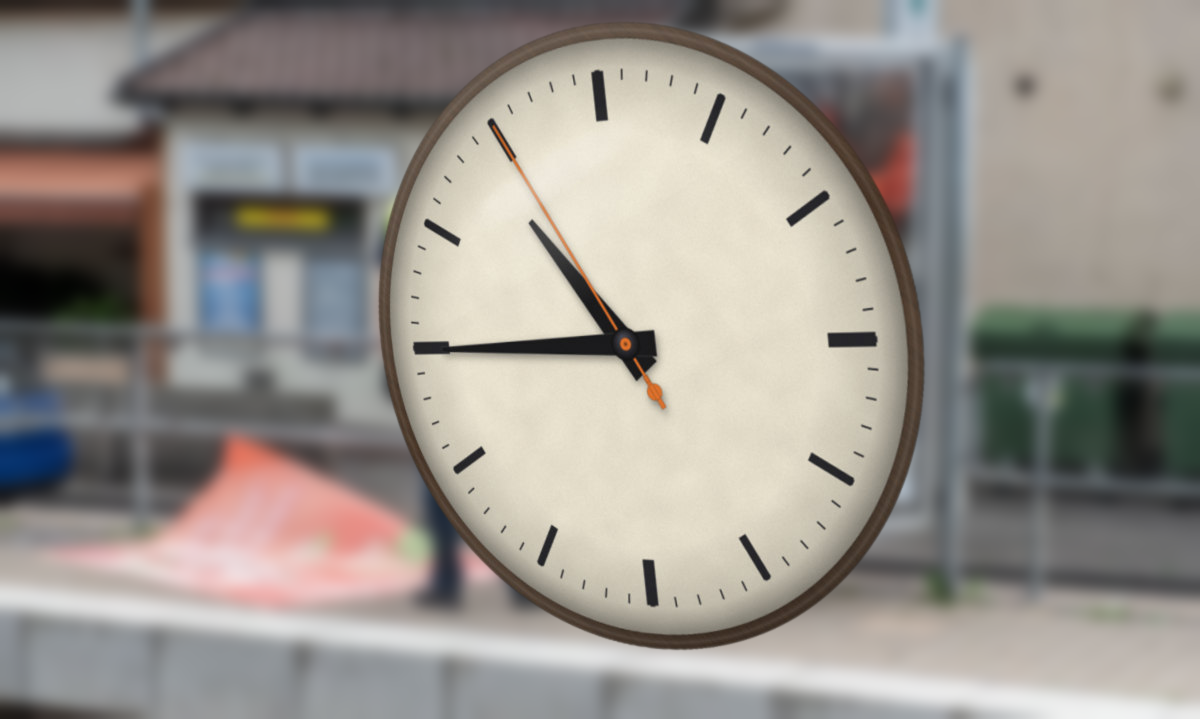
10,44,55
